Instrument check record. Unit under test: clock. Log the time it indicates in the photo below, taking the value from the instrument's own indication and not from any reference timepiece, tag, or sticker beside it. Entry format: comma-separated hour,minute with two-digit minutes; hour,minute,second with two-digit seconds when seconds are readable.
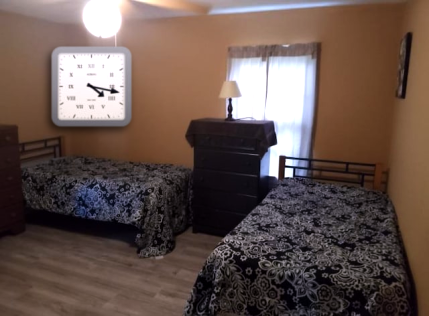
4,17
